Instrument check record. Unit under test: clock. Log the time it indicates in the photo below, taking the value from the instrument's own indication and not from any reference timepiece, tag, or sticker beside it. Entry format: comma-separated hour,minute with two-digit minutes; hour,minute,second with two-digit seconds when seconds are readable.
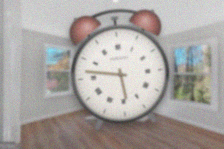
5,47
